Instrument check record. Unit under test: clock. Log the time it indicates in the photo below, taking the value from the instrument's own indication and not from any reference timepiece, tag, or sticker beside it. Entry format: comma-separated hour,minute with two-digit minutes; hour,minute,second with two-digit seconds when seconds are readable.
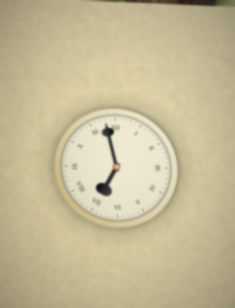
6,58
